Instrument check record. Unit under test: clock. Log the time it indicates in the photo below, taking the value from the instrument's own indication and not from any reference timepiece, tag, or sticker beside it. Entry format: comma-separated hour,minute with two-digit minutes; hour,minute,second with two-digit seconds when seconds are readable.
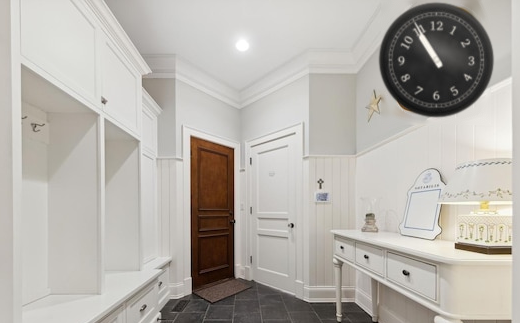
10,55
